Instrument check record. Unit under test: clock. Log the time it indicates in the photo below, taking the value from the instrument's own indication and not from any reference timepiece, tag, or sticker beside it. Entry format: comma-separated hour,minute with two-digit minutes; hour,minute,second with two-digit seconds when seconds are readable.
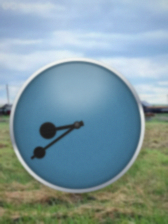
8,39
